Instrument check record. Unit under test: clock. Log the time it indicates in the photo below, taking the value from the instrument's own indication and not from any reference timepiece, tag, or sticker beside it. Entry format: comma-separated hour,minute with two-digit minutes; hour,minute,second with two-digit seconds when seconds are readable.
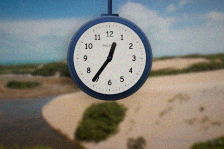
12,36
